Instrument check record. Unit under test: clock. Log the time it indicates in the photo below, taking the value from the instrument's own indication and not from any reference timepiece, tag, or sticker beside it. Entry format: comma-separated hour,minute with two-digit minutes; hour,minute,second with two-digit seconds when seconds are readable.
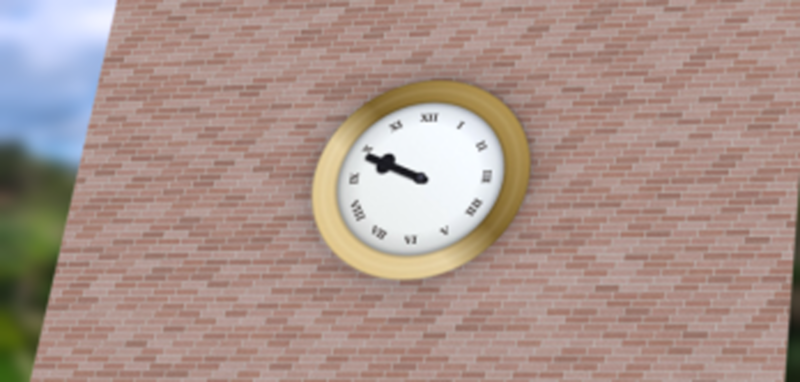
9,49
